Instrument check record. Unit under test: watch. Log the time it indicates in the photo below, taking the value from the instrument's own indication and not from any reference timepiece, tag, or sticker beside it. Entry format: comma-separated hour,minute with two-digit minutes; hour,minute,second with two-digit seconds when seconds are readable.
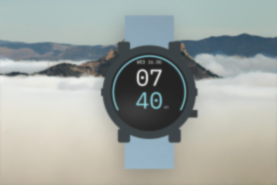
7,40
